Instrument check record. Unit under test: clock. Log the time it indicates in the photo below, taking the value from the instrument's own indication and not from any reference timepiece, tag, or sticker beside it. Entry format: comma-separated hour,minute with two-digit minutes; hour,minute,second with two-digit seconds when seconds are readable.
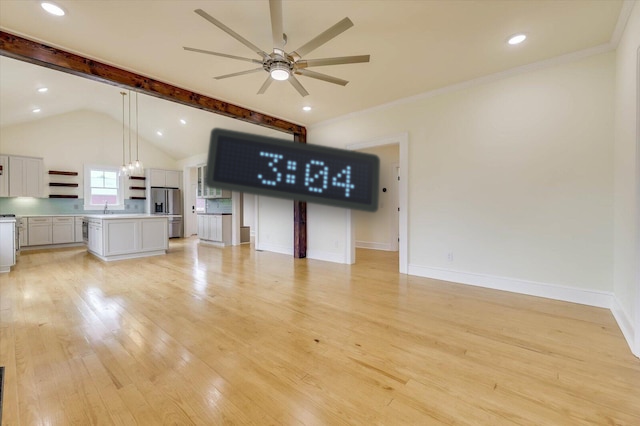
3,04
